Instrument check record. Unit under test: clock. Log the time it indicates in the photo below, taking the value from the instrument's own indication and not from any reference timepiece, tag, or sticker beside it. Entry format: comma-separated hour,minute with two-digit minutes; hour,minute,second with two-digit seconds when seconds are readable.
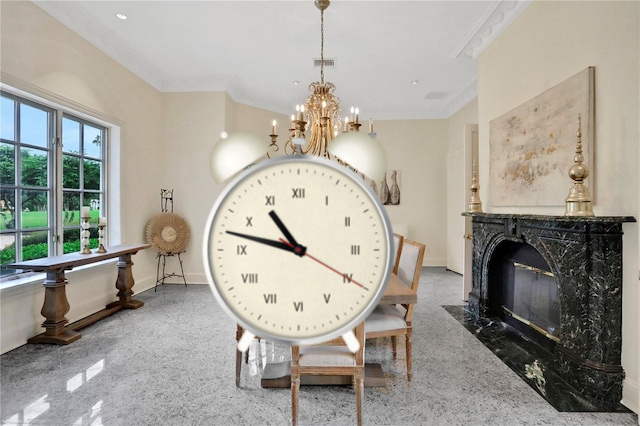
10,47,20
